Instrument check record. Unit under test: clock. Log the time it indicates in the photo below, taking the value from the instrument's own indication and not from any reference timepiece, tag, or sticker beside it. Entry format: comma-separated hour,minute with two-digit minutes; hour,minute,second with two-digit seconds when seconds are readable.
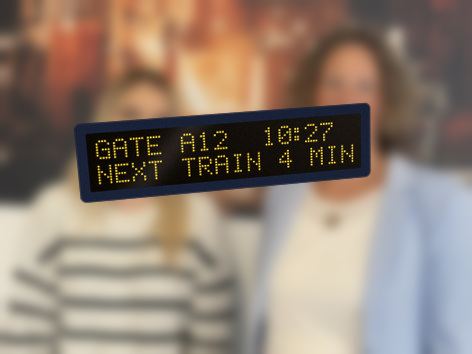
10,27
